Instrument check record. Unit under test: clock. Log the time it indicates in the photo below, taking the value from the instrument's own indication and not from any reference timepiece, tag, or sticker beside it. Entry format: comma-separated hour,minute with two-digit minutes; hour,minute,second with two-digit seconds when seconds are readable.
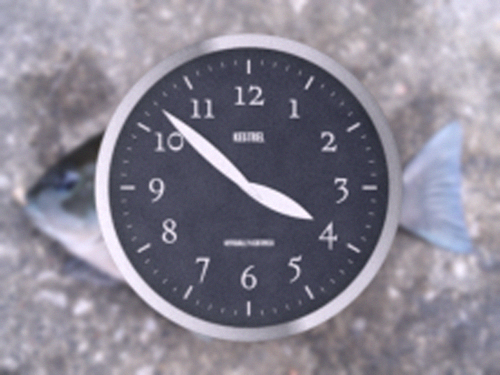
3,52
